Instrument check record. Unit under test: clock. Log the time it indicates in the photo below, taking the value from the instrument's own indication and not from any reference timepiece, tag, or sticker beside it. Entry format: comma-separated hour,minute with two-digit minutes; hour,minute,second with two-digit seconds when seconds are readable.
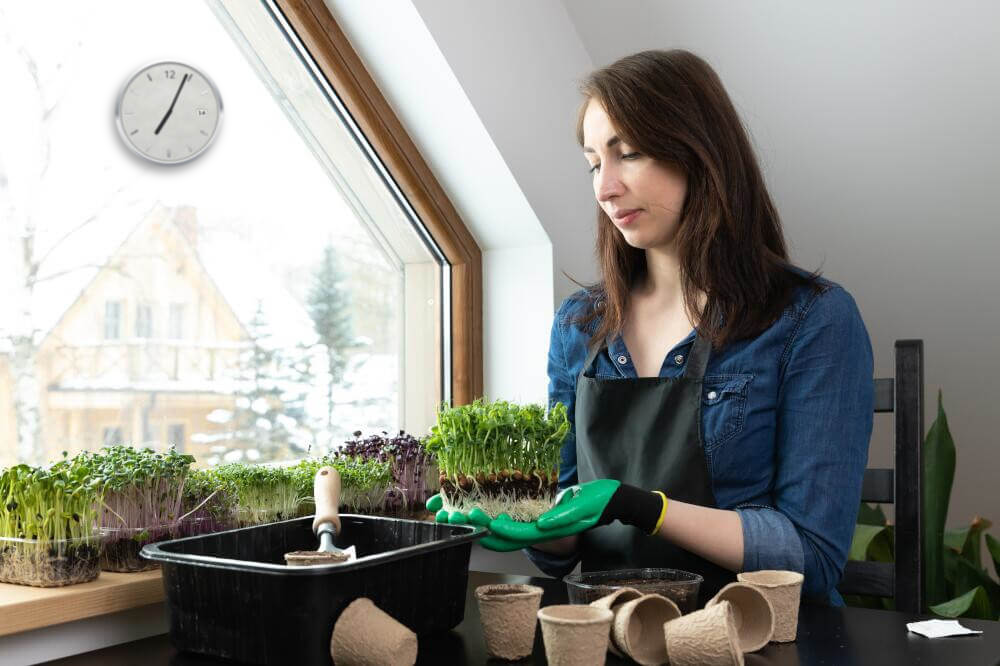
7,04
